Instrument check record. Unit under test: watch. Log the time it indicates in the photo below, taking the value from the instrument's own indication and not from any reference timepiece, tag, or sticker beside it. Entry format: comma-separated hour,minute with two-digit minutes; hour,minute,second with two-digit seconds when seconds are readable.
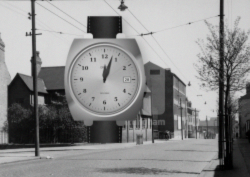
12,03
